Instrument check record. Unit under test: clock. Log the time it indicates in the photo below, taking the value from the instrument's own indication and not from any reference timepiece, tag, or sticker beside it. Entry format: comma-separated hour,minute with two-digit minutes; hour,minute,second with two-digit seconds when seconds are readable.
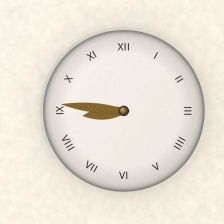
8,46
